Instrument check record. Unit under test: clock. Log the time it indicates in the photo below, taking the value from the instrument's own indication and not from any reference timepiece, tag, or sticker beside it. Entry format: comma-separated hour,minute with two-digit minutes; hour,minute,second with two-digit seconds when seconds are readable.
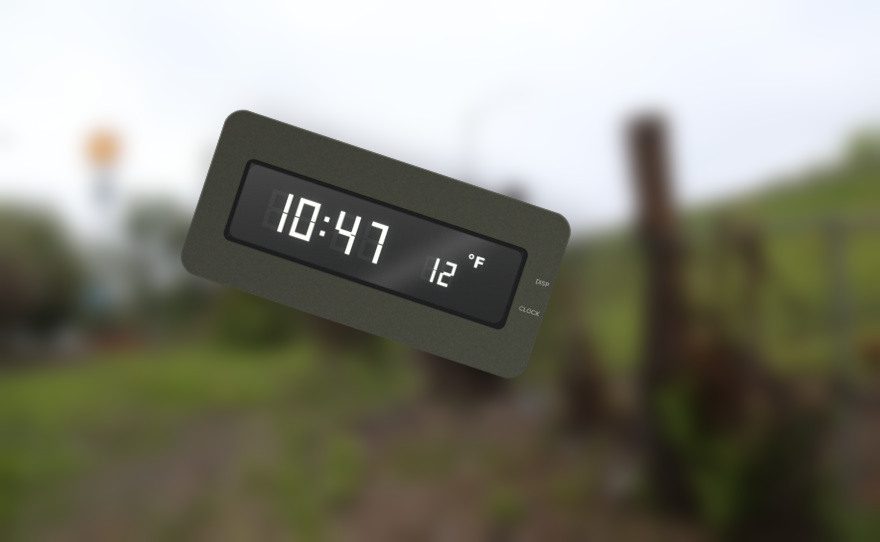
10,47
